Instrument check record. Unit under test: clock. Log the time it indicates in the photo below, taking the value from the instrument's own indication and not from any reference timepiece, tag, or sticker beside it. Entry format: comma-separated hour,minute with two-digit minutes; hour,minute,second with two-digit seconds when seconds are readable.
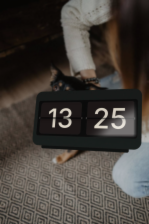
13,25
